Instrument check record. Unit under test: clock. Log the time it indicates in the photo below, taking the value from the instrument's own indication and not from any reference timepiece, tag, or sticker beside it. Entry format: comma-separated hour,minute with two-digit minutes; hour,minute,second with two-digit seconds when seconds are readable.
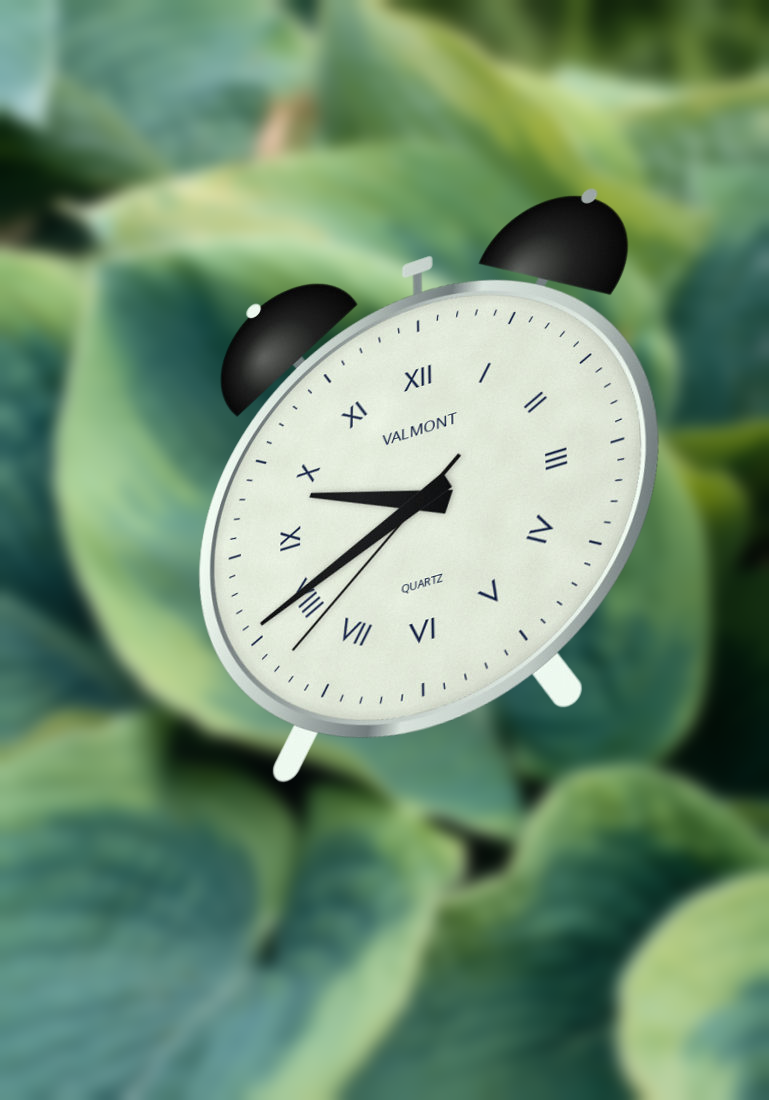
9,40,38
